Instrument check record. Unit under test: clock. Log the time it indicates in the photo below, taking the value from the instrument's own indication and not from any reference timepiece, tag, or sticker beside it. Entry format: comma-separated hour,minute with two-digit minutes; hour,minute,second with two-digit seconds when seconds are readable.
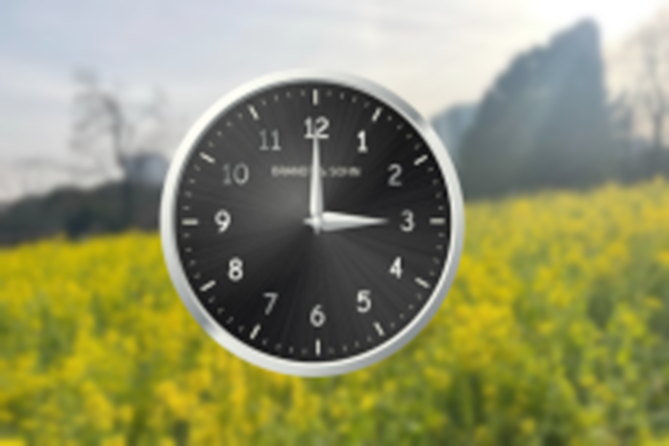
3,00
